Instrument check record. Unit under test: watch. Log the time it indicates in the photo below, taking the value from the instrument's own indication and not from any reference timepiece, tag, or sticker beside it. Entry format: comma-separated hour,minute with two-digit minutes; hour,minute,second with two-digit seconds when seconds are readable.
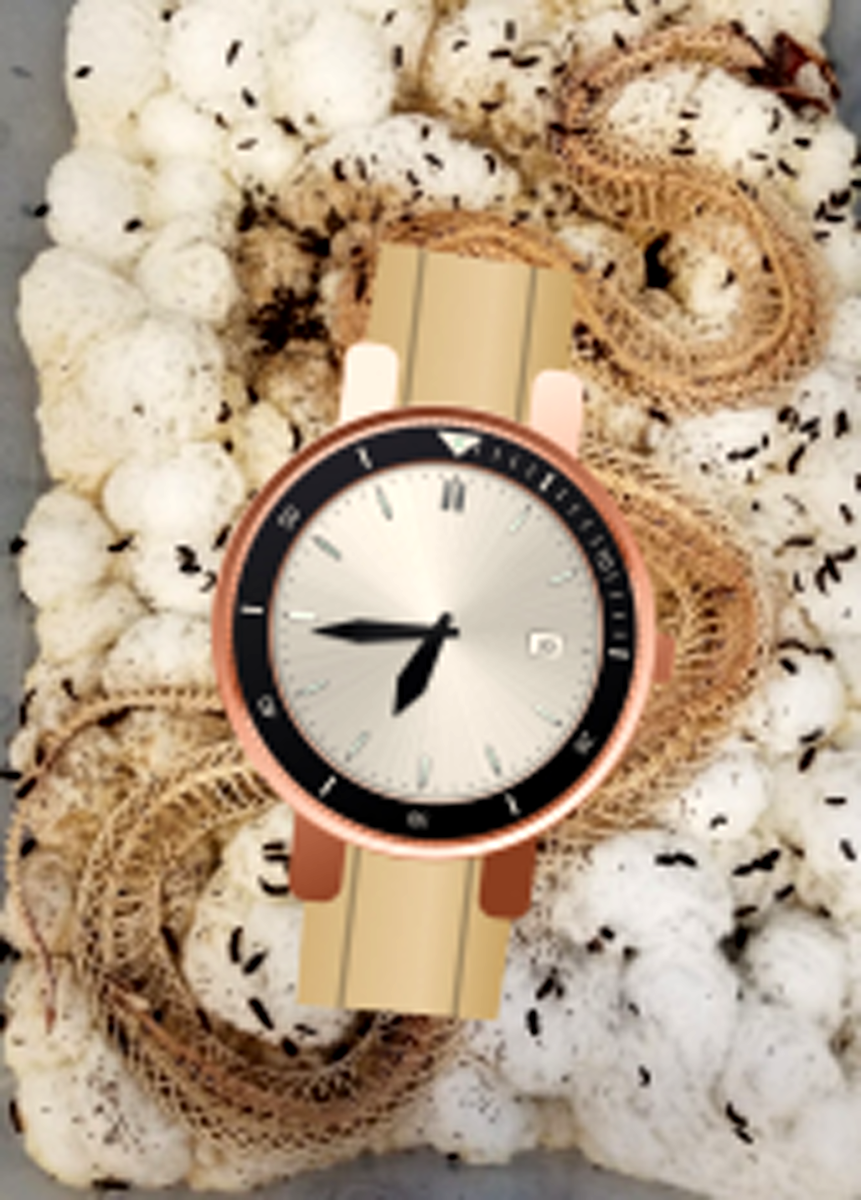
6,44
